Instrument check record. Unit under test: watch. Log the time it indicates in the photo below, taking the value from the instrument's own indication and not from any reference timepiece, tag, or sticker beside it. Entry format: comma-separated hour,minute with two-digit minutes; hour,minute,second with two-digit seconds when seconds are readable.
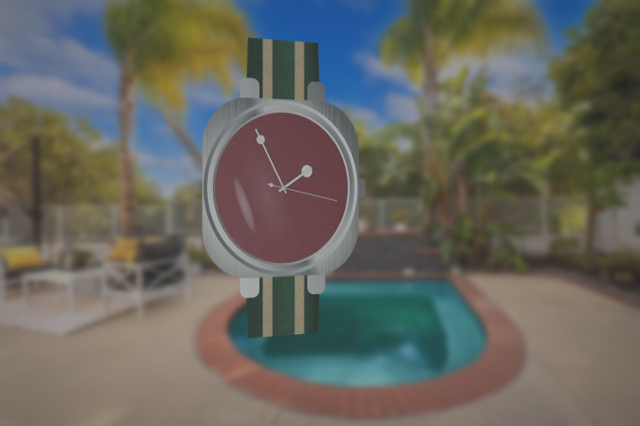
1,55,17
